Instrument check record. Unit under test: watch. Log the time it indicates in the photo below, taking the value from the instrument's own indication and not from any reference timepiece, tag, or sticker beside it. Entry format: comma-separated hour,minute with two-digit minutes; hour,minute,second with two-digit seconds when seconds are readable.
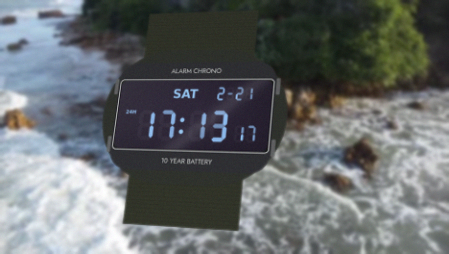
17,13,17
